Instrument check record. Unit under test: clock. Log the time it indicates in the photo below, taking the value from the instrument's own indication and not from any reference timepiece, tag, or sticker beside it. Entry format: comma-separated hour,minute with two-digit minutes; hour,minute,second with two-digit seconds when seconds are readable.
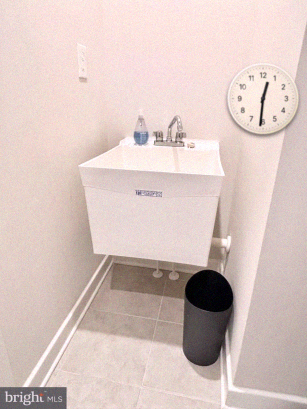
12,31
